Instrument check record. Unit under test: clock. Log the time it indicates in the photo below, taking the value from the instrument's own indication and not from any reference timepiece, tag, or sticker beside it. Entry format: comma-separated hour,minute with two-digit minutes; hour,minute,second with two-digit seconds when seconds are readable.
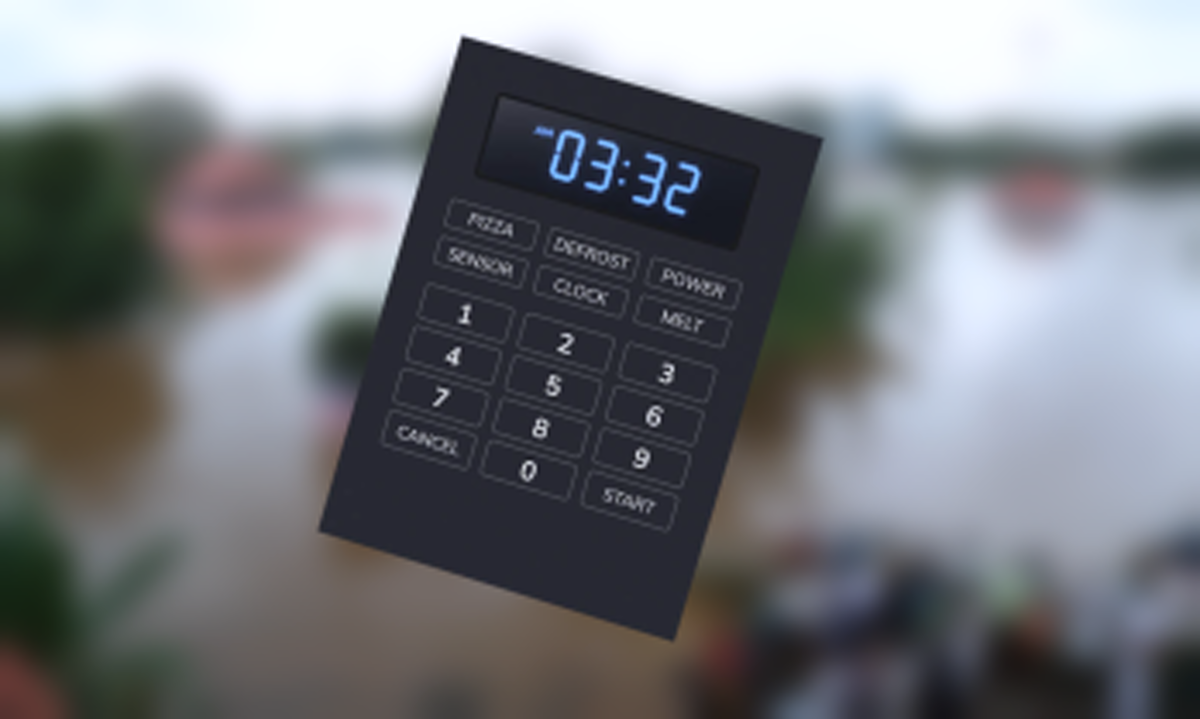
3,32
